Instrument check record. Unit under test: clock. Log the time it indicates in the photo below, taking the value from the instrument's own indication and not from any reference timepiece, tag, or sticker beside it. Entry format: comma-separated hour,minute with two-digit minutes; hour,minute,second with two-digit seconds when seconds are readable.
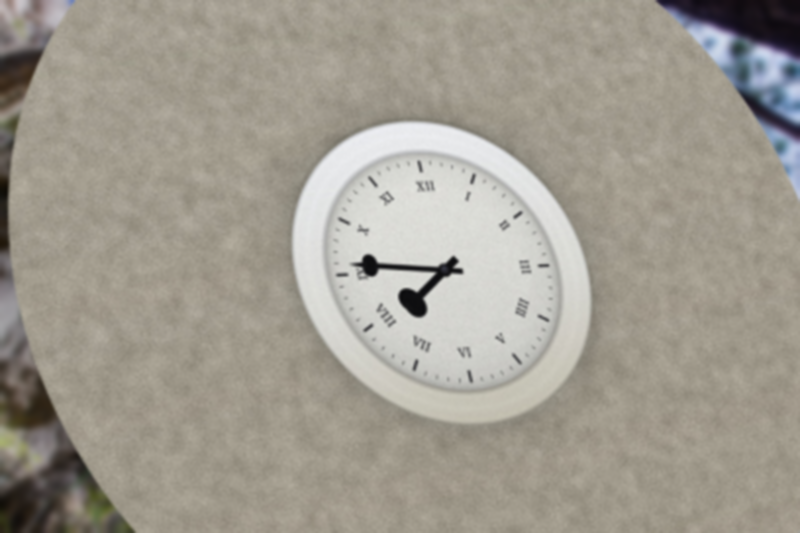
7,46
